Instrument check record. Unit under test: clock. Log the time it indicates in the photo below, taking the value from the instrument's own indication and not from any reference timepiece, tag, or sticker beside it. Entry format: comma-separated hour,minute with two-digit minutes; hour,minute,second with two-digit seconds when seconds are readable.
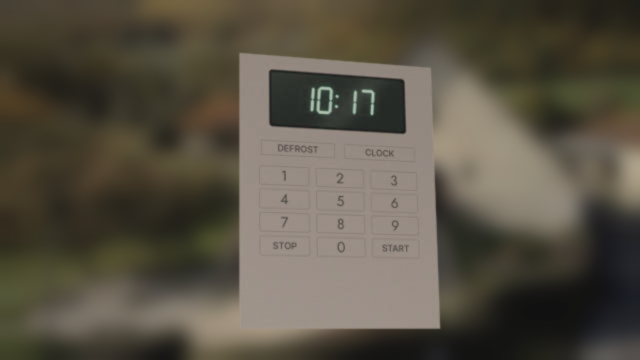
10,17
